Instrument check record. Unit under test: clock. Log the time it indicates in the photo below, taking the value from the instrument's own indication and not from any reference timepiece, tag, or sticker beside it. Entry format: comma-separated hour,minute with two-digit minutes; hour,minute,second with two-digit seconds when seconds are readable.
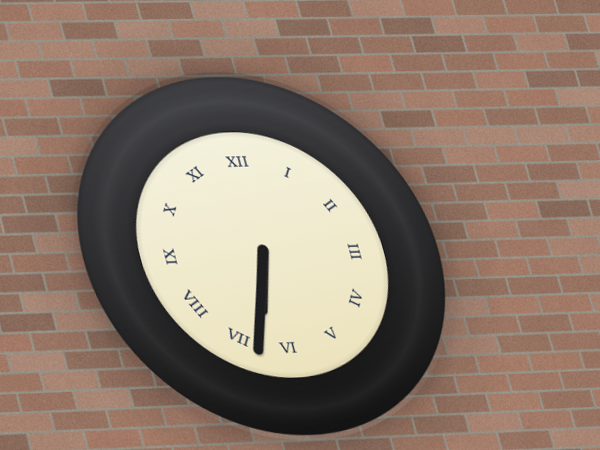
6,33
